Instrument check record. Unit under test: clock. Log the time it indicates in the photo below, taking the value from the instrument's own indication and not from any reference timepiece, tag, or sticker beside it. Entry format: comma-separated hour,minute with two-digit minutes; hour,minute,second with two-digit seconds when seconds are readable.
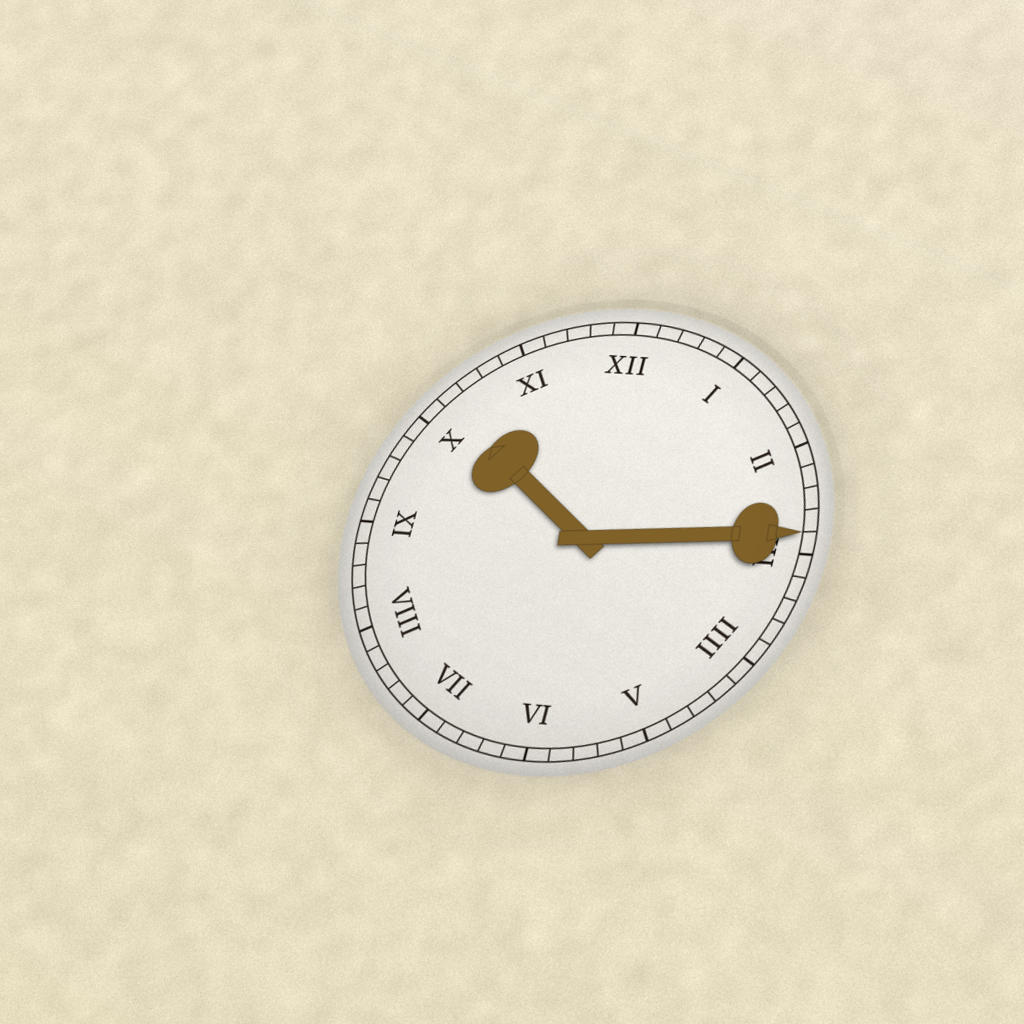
10,14
